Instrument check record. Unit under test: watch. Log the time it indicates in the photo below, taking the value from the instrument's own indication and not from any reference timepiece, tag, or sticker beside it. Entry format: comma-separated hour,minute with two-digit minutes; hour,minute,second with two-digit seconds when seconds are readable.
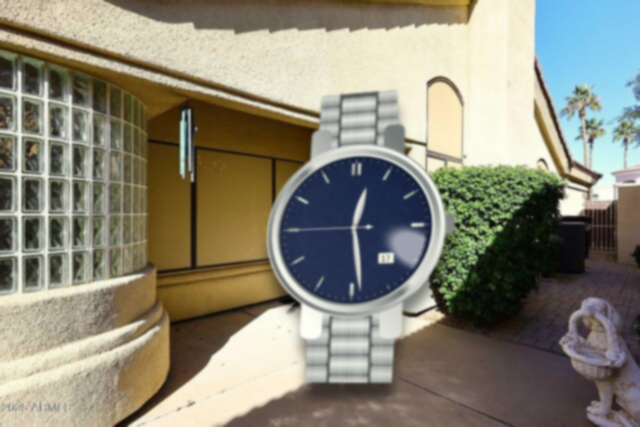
12,28,45
